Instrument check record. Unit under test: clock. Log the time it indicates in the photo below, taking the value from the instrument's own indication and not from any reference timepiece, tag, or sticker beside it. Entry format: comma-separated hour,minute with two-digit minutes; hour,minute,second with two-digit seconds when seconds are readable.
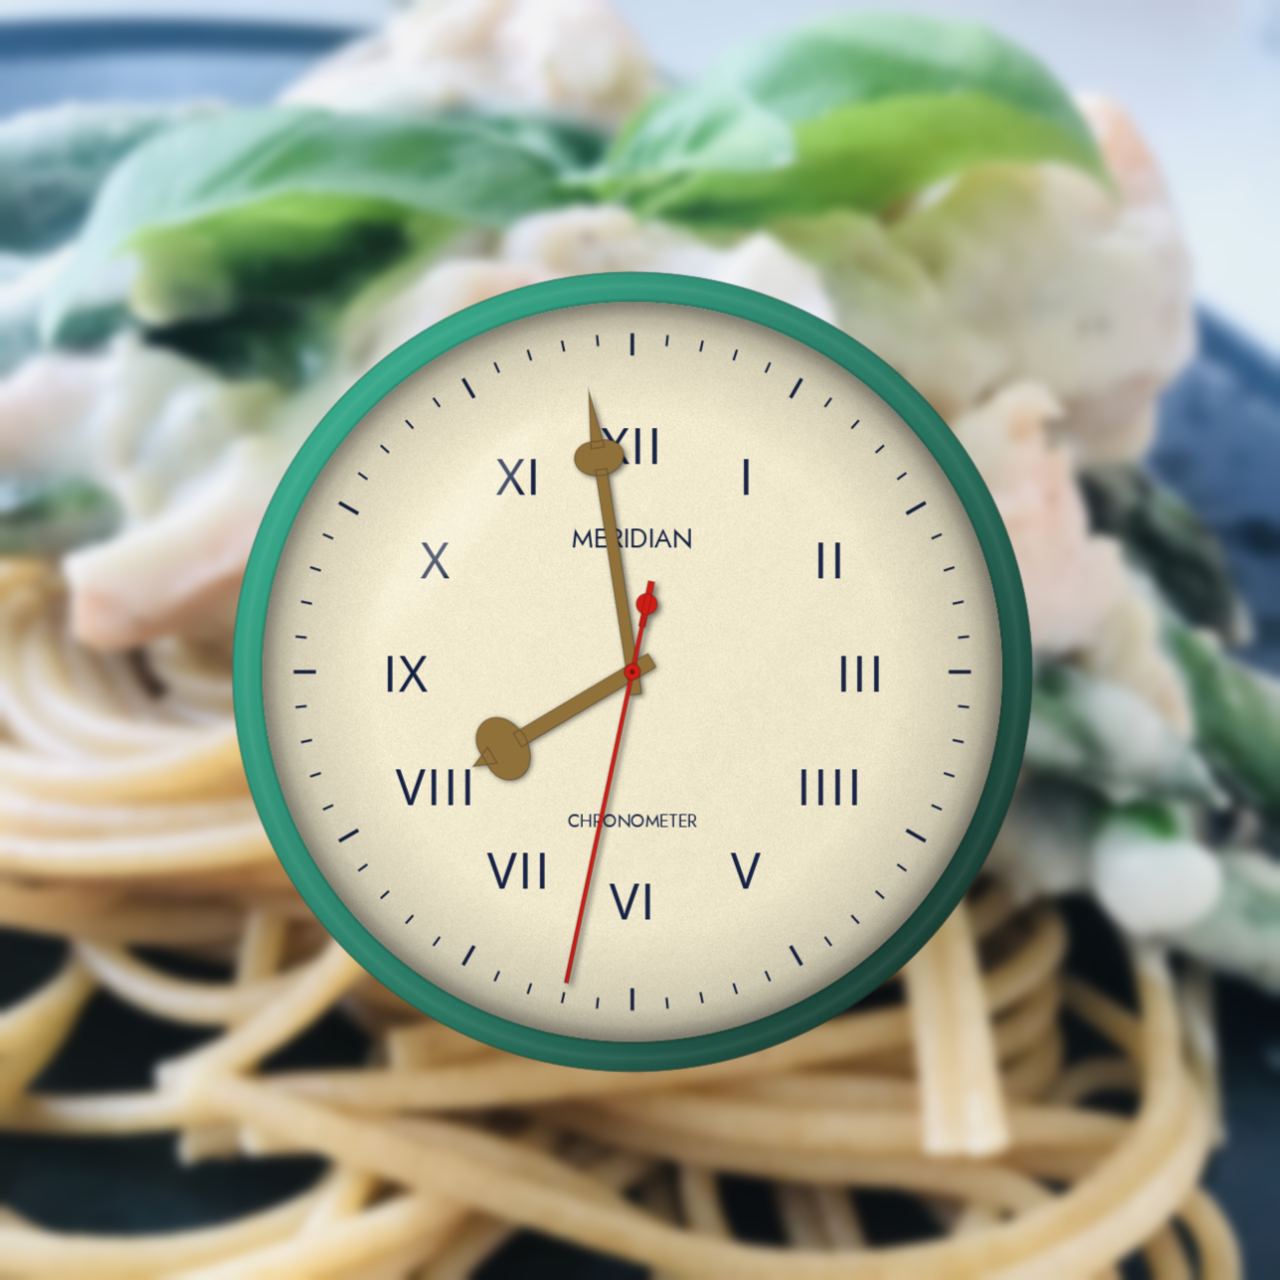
7,58,32
